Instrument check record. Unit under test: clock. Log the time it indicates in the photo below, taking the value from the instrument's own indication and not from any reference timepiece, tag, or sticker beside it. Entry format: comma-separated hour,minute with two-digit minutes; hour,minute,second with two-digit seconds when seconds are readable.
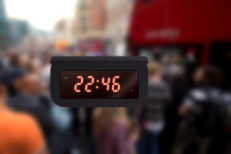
22,46
